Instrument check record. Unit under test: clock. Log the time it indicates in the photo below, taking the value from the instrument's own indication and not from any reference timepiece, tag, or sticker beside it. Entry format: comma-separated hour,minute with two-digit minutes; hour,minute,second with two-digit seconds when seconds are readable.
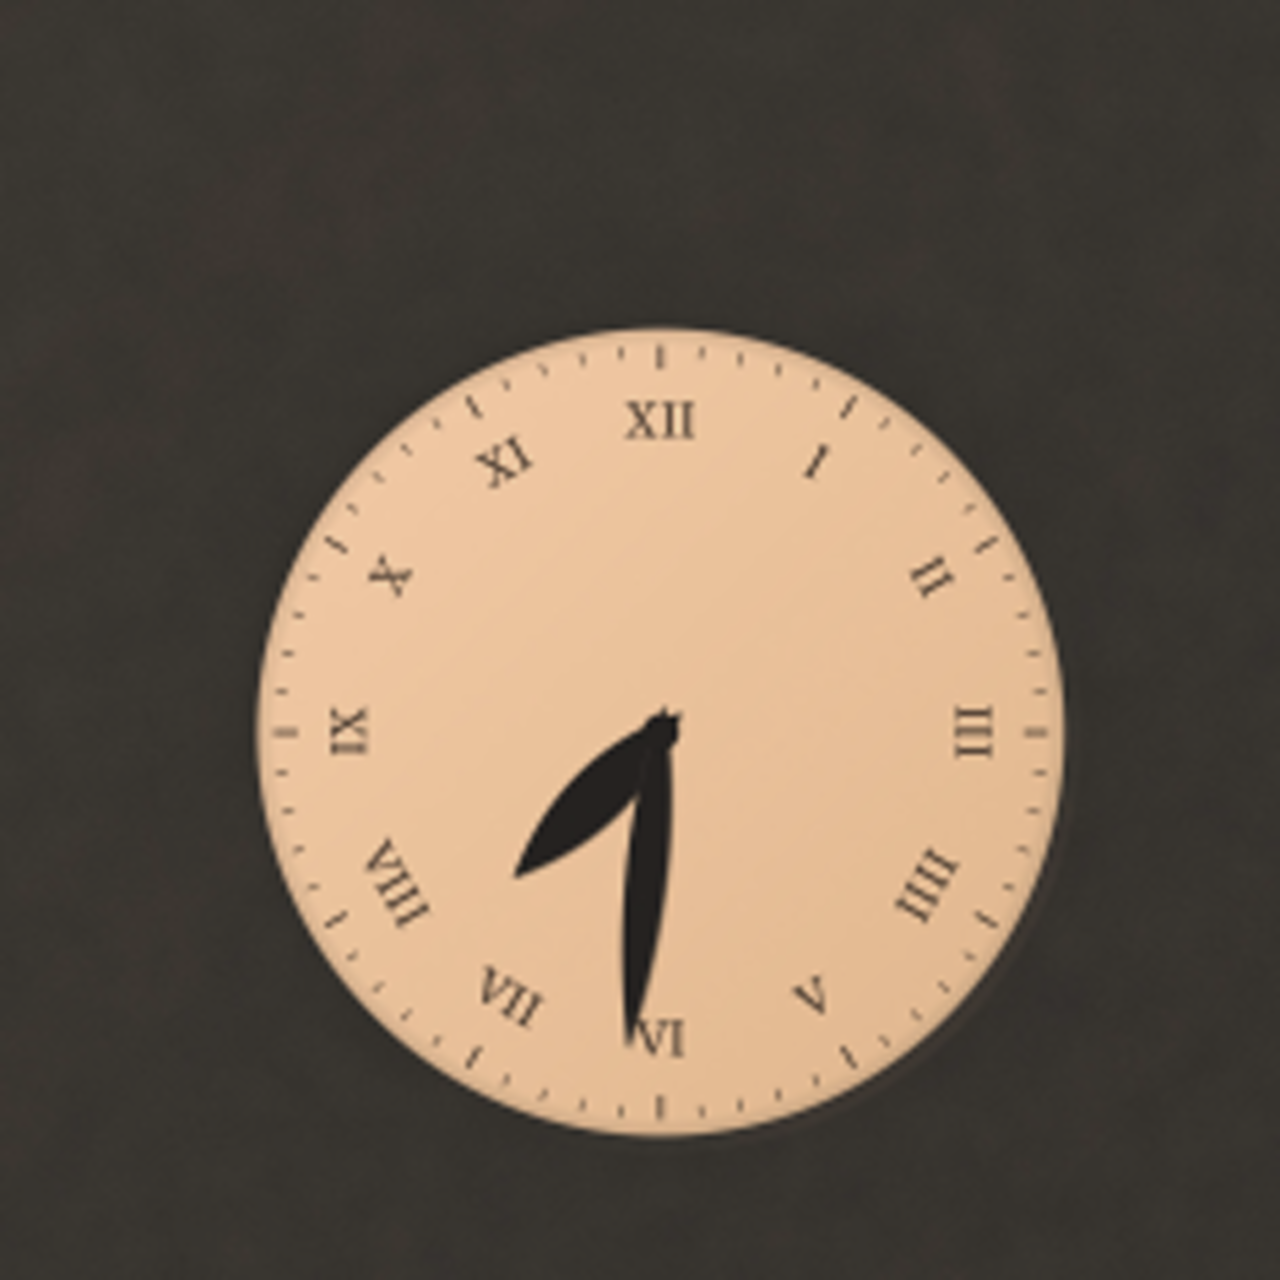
7,31
